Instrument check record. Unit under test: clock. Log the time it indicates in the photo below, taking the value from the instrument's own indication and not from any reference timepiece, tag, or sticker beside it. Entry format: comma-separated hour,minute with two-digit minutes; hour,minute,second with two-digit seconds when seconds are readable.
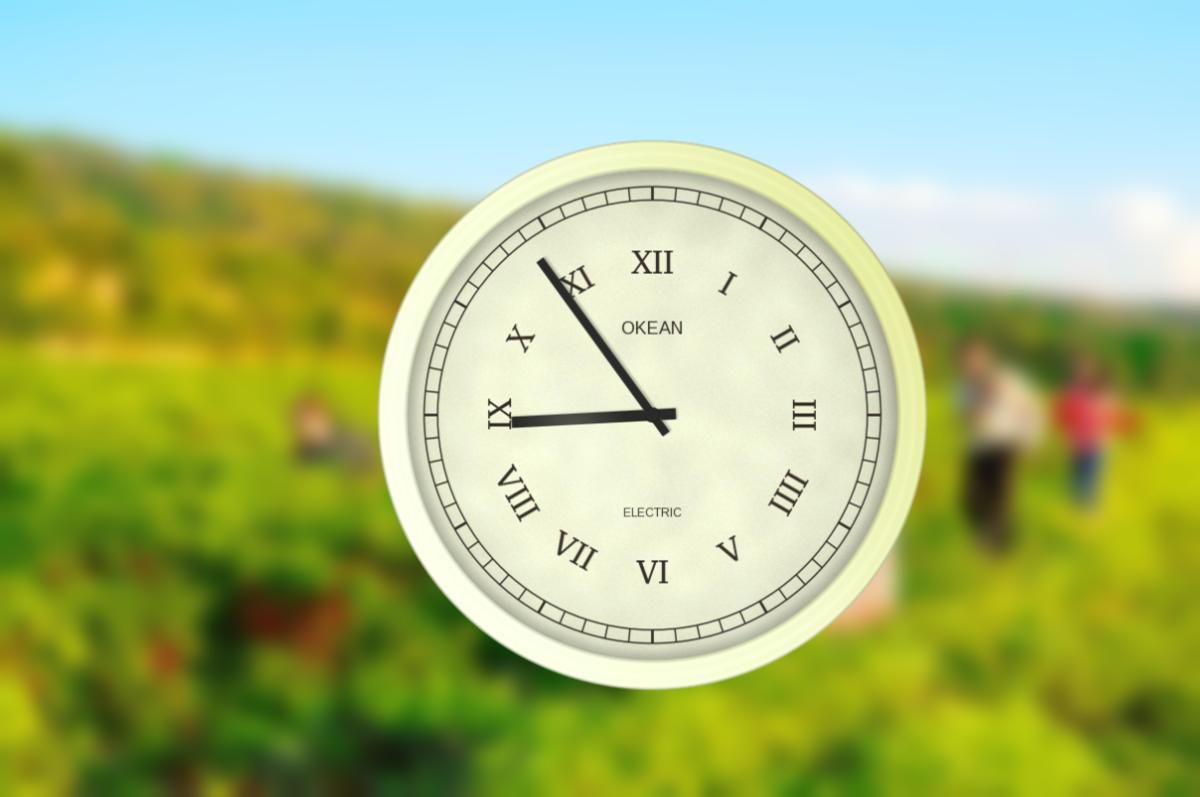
8,54
